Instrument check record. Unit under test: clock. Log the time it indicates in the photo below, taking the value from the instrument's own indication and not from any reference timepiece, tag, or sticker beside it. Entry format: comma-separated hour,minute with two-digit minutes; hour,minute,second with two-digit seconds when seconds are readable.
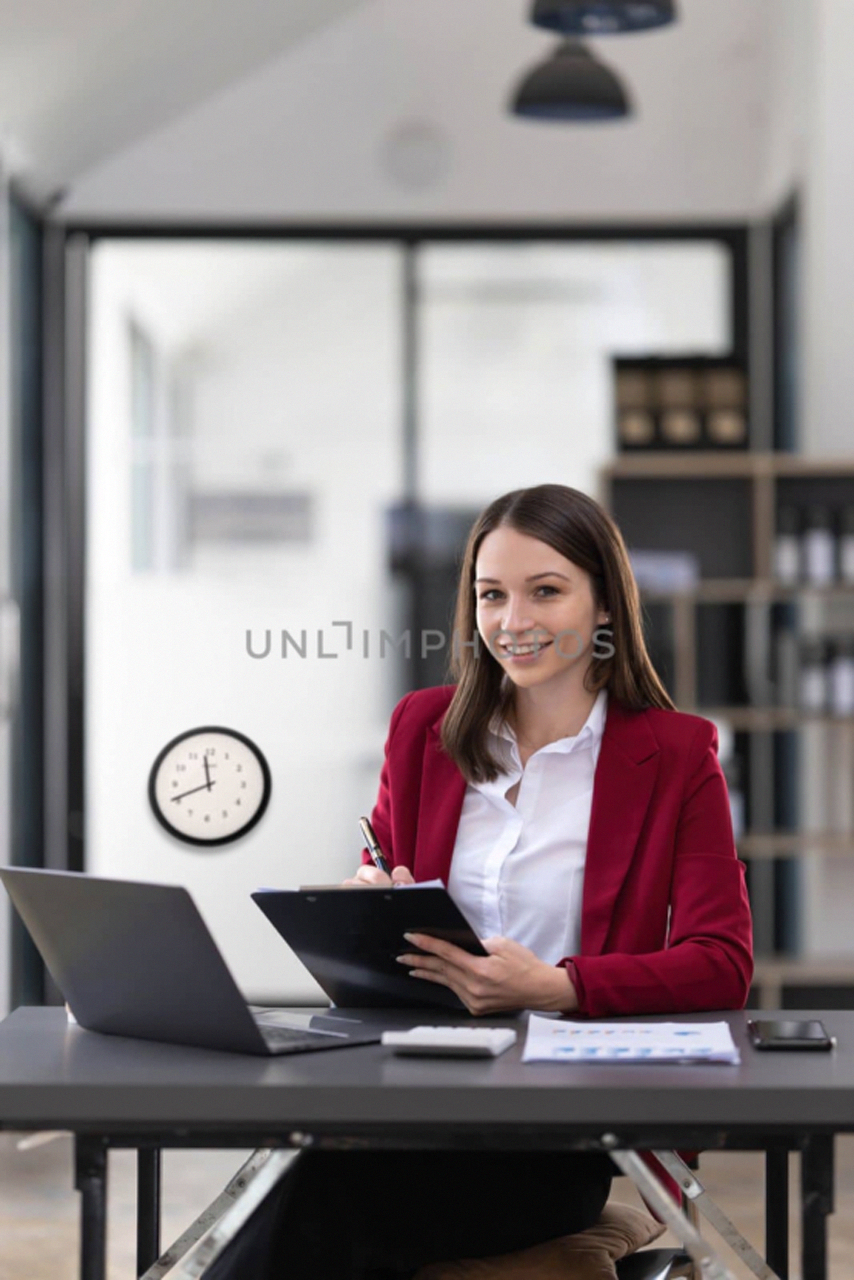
11,41
